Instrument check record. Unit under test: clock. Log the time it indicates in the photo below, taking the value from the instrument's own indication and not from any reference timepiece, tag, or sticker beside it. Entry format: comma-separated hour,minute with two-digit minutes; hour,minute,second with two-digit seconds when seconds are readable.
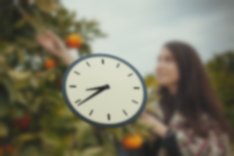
8,39
